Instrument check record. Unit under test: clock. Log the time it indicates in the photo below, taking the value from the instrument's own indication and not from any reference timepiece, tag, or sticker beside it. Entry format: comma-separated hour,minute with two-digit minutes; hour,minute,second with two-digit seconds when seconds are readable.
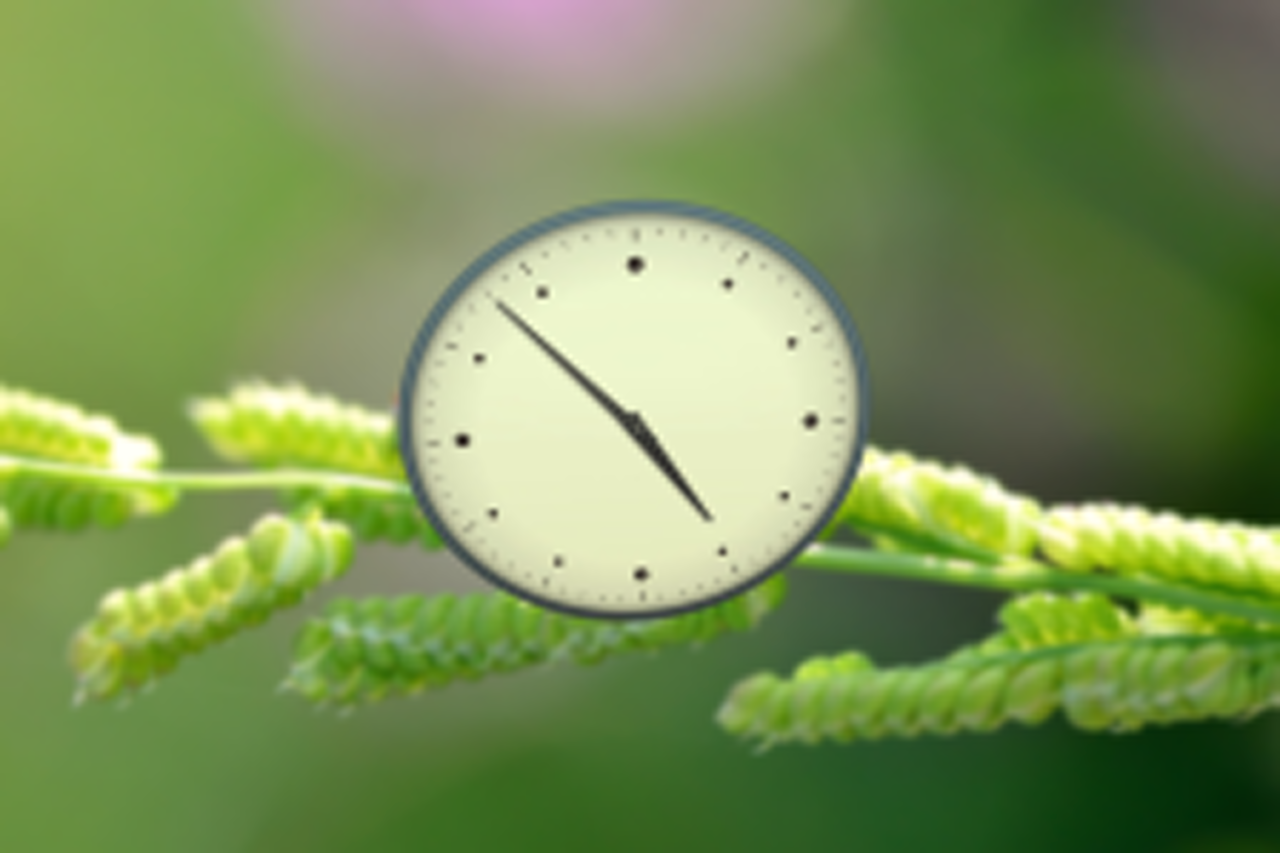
4,53
